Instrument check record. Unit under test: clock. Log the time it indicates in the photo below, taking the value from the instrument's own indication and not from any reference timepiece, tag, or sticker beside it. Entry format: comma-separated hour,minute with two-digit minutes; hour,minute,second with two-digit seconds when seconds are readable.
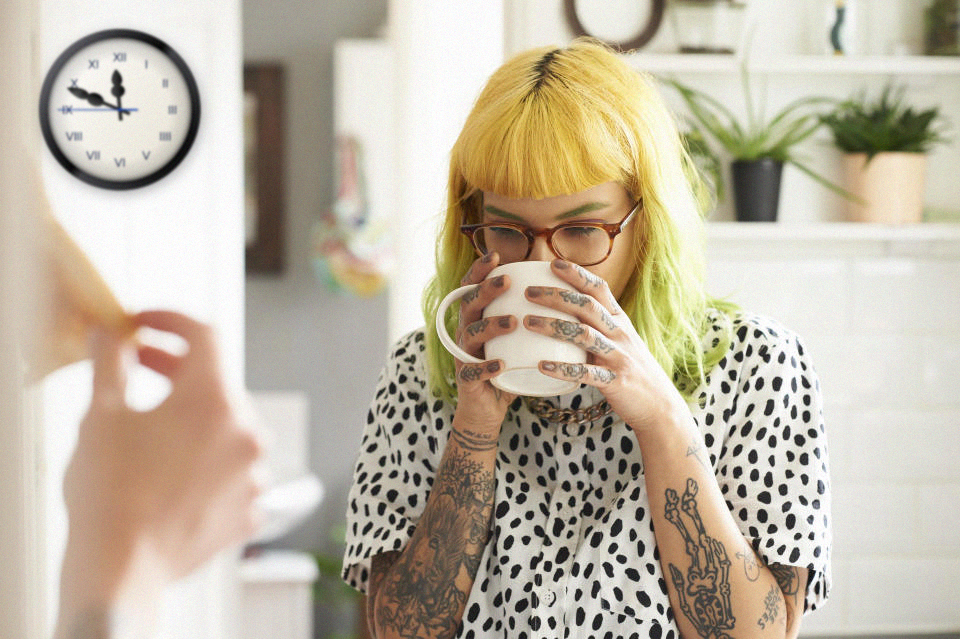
11,48,45
